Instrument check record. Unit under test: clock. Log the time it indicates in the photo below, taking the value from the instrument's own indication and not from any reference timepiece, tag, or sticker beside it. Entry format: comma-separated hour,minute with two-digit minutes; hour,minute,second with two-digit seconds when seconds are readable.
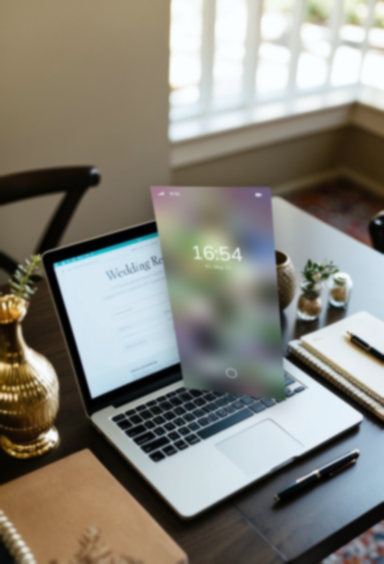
16,54
